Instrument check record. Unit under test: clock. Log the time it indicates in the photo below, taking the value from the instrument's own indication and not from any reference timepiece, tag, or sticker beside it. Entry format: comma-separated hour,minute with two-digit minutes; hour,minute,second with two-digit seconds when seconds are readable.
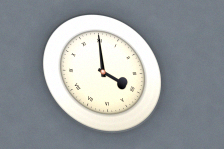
4,00
